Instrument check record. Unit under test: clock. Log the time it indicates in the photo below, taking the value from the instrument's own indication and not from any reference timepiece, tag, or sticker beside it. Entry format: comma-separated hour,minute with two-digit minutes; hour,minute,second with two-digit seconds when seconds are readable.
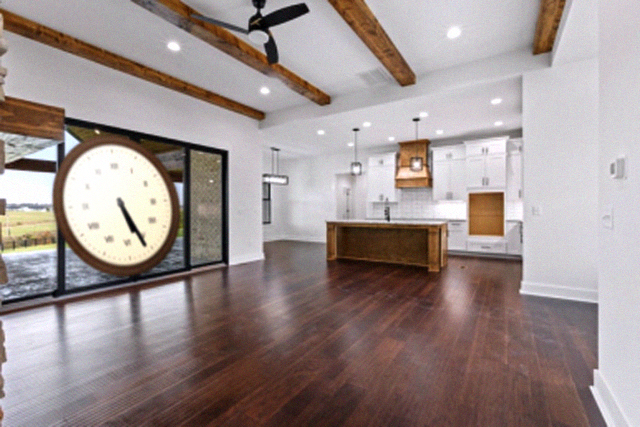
5,26
